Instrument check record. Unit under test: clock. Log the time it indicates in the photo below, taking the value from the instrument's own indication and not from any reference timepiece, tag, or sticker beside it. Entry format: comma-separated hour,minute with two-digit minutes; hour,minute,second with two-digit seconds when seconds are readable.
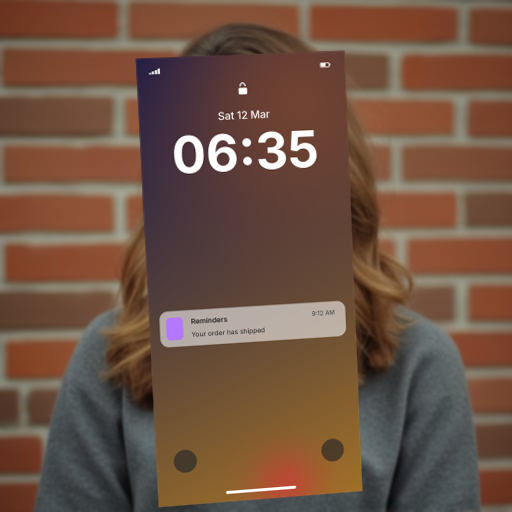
6,35
